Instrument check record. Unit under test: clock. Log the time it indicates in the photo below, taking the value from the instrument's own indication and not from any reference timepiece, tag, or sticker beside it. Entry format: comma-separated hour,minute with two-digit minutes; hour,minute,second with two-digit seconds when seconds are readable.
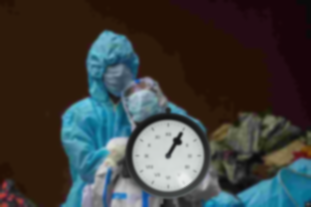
1,05
